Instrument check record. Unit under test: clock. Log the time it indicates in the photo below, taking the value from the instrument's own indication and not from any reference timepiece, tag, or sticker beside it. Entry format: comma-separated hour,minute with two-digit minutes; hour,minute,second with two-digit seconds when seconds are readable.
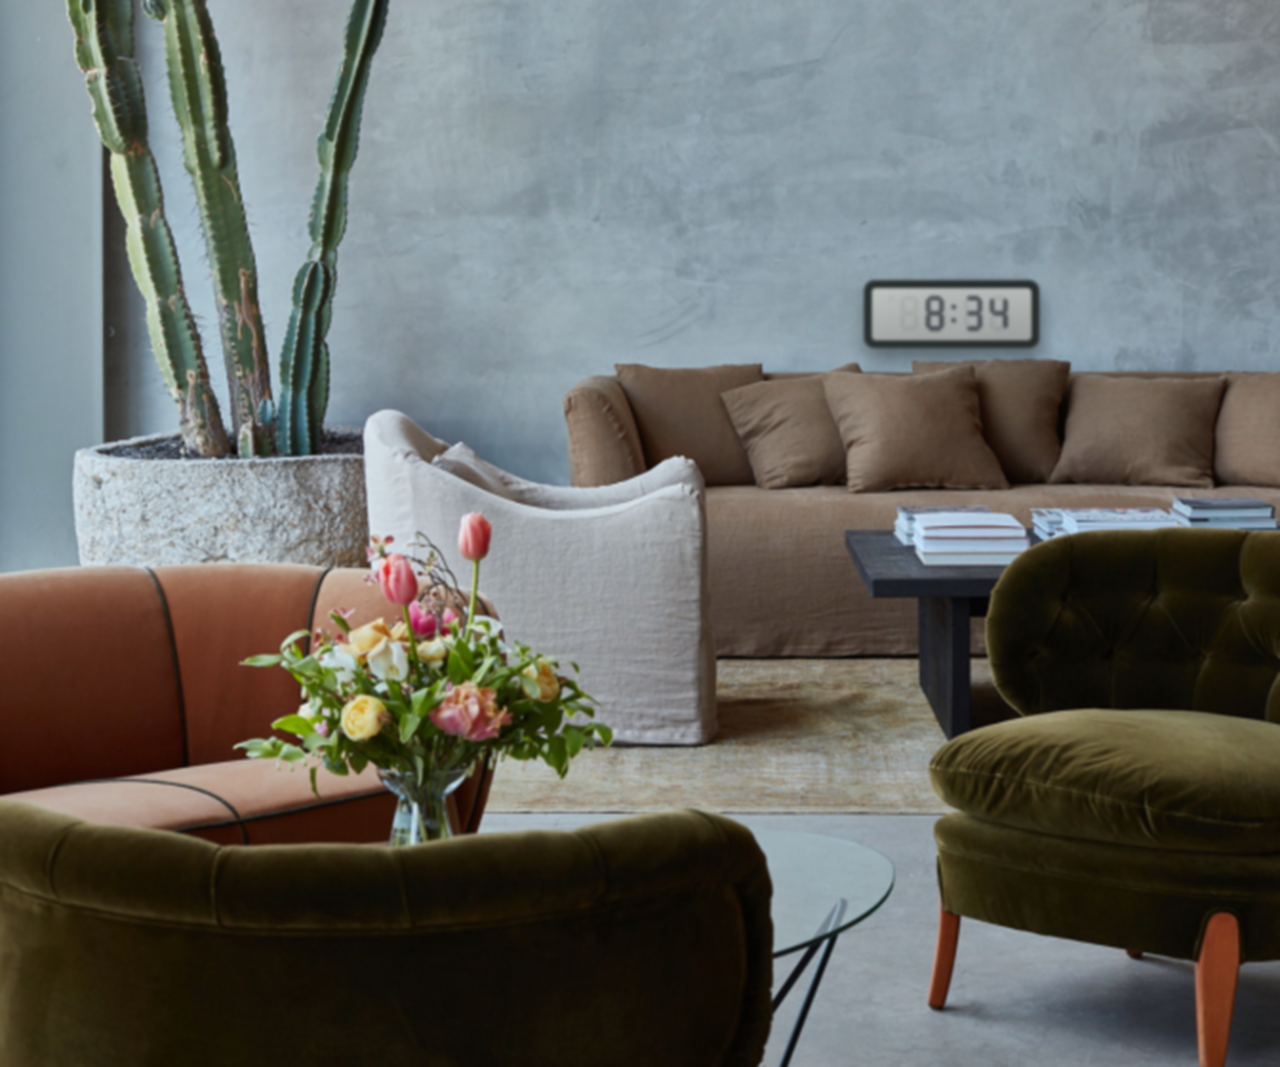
8,34
